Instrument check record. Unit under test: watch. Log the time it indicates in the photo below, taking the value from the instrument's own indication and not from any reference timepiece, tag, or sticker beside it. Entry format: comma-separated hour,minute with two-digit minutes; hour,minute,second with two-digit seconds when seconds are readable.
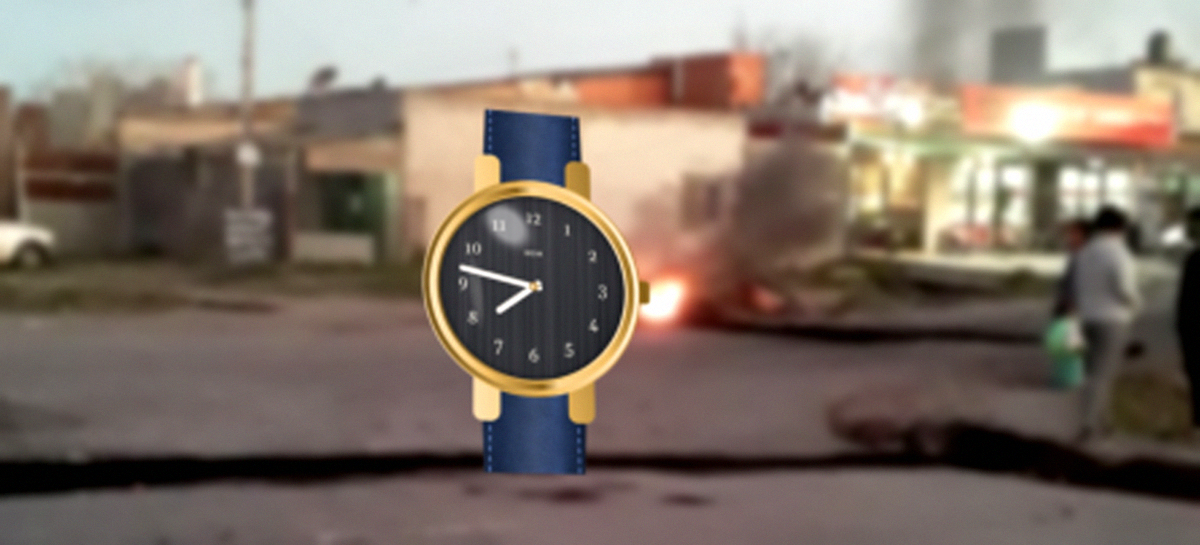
7,47
